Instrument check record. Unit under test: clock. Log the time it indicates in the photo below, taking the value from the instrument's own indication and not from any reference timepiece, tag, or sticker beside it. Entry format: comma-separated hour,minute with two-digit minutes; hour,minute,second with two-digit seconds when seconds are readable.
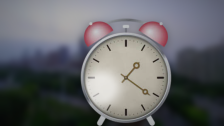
1,21
